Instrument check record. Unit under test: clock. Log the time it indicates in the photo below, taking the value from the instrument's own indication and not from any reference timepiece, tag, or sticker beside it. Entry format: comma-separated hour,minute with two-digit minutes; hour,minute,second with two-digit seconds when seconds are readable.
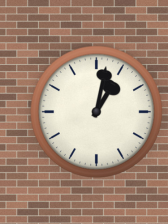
1,02
